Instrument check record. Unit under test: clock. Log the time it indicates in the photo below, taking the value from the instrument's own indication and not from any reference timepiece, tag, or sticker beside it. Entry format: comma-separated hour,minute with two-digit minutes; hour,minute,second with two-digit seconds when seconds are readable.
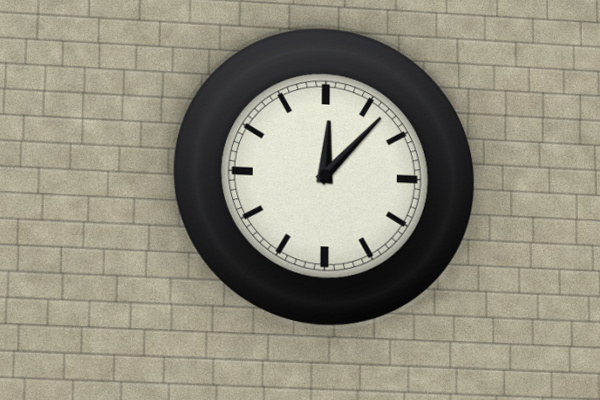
12,07
